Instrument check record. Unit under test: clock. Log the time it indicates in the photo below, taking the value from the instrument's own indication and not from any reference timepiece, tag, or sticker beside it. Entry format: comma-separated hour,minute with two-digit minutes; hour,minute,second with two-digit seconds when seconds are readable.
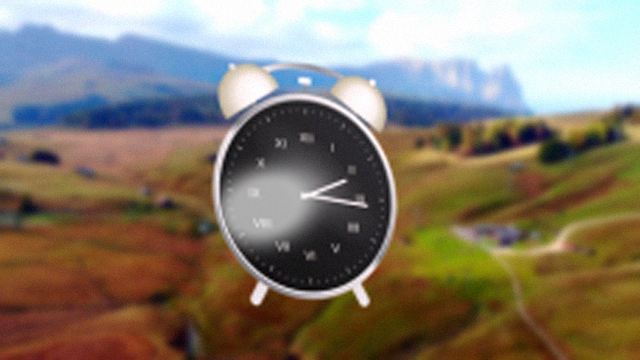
2,16
